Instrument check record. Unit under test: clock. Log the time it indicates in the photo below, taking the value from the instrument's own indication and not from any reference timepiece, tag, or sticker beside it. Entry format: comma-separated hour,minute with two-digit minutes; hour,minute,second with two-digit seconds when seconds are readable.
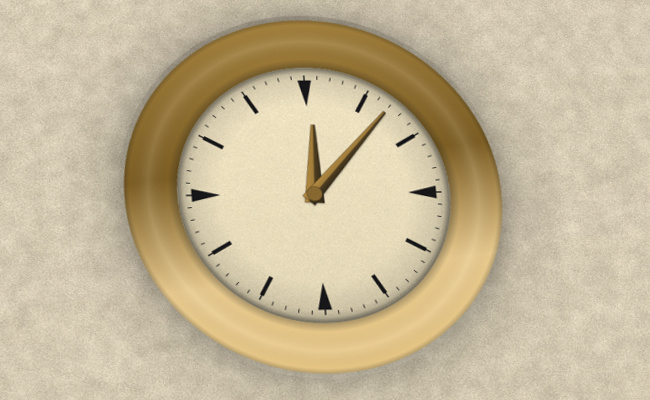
12,07
